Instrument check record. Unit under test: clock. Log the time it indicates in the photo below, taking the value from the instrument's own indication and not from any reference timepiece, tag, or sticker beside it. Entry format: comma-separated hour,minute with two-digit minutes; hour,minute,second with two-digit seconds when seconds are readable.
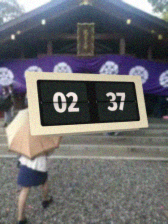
2,37
